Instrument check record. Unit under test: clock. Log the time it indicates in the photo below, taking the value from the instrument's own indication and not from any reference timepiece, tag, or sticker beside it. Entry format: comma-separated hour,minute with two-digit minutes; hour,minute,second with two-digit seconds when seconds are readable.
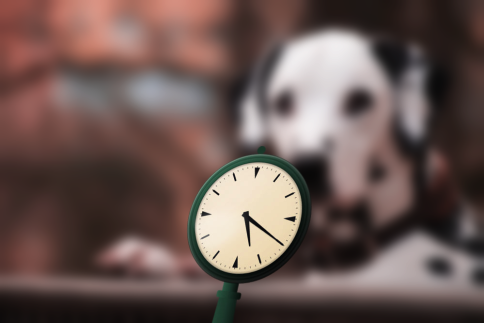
5,20
